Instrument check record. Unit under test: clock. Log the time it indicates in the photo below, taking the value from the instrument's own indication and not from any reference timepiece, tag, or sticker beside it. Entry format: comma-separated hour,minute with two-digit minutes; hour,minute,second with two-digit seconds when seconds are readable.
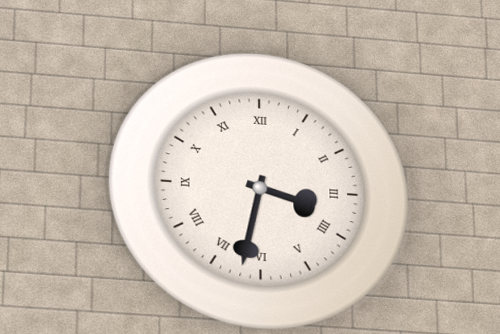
3,32
